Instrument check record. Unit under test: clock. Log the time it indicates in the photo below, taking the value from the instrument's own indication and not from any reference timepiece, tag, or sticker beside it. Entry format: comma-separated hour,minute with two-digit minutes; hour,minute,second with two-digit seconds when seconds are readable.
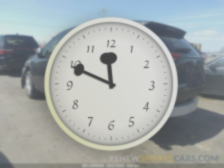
11,49
